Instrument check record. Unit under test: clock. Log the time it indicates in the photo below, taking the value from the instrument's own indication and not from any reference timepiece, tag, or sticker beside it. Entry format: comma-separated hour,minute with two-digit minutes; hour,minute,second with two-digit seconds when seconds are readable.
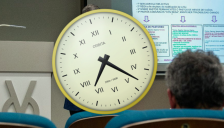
7,23
